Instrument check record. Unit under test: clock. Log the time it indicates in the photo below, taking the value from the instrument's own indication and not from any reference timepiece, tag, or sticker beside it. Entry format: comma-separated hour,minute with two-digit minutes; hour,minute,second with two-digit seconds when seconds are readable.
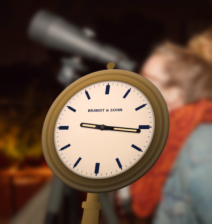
9,16
